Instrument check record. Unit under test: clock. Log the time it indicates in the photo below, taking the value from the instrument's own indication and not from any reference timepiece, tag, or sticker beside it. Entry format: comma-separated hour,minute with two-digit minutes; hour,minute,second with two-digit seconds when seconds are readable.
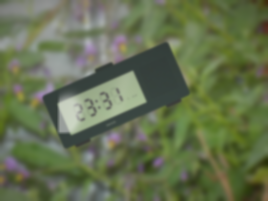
23,31
